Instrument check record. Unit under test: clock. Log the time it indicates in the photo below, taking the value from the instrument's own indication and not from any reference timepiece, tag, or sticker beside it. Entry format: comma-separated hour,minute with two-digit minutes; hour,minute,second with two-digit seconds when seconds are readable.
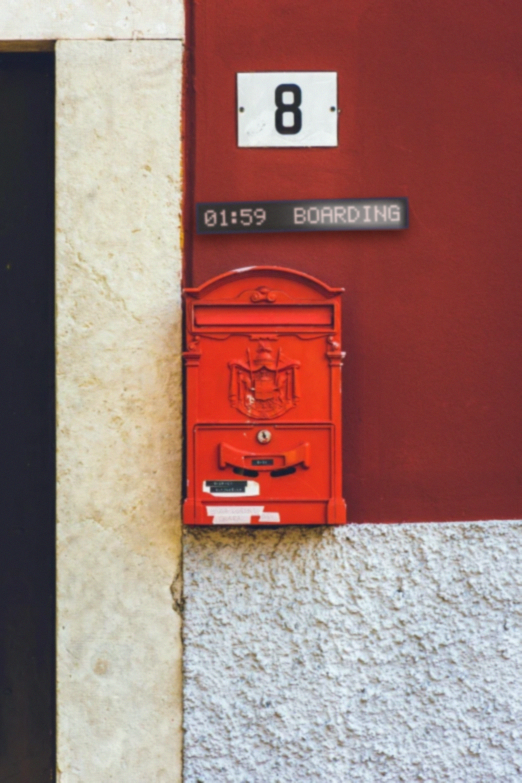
1,59
